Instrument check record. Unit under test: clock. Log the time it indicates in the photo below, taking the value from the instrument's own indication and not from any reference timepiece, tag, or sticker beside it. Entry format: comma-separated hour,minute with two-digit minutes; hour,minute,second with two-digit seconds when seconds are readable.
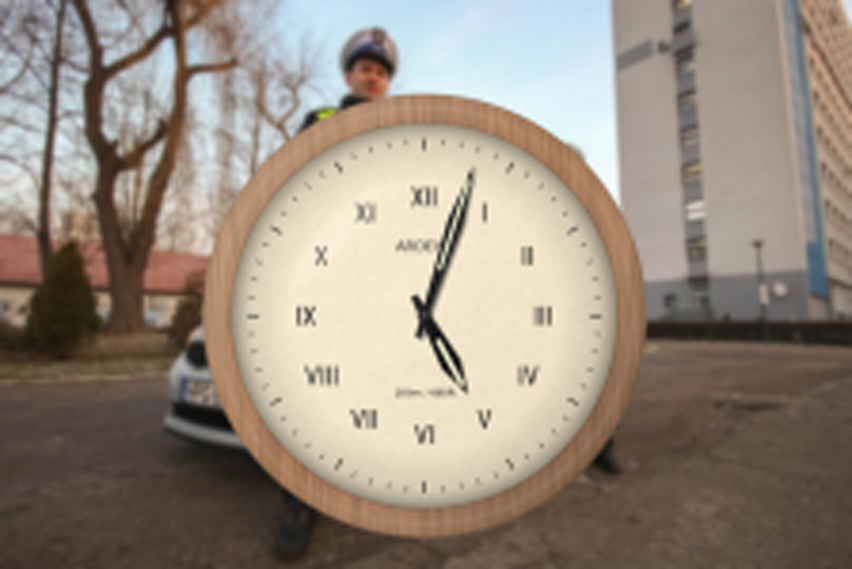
5,03
